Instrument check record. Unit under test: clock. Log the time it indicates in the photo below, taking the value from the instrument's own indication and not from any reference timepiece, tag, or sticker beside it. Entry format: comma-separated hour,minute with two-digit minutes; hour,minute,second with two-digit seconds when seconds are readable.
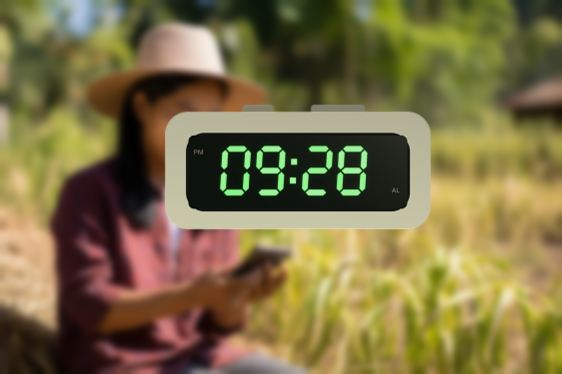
9,28
